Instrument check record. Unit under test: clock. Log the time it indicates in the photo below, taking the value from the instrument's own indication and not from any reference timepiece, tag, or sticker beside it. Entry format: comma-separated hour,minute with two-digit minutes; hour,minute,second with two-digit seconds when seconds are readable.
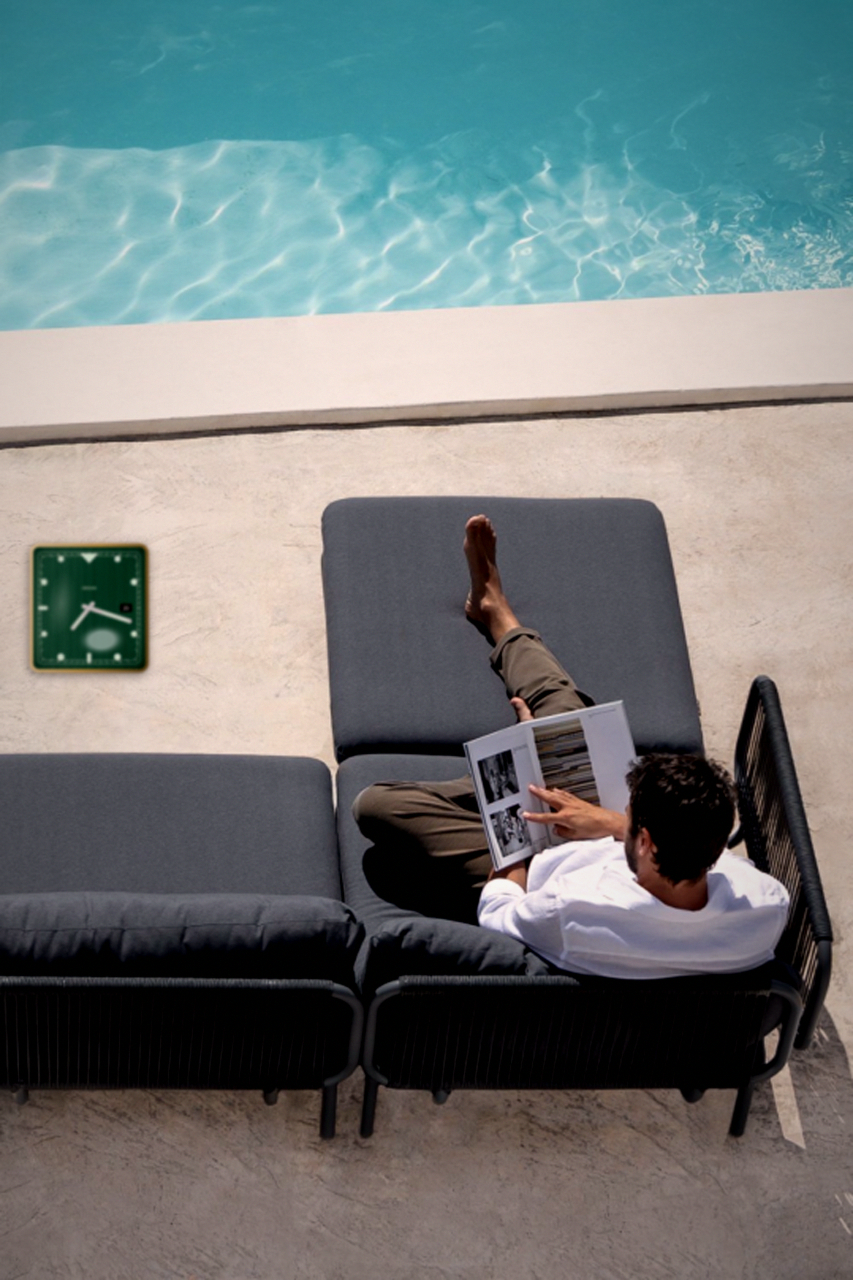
7,18
